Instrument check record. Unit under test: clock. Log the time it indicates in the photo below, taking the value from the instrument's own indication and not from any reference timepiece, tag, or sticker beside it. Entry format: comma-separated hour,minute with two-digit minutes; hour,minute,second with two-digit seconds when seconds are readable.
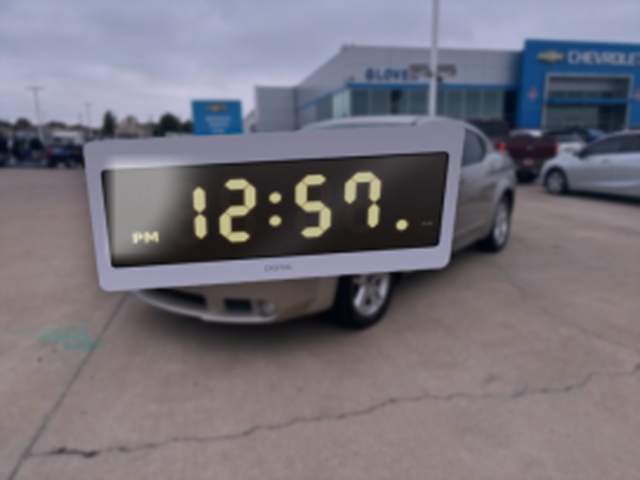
12,57
